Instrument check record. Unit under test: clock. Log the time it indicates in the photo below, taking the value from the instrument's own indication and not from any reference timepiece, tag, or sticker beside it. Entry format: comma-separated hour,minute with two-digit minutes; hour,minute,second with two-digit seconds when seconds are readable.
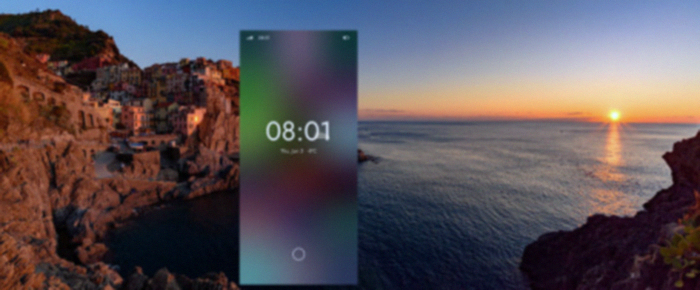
8,01
